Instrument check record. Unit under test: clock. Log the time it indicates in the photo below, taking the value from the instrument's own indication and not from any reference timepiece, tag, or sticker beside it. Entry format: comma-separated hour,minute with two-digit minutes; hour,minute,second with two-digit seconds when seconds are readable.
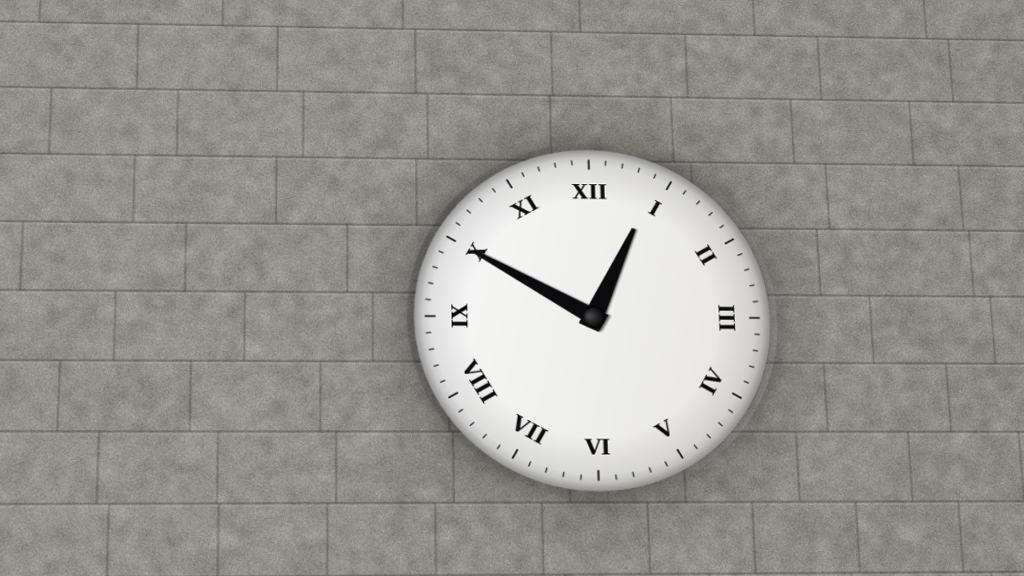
12,50
